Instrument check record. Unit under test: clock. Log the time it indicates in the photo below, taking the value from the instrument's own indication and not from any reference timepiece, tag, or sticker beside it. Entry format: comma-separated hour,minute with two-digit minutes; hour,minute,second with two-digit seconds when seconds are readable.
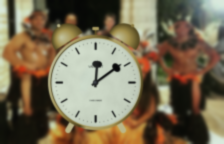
12,09
